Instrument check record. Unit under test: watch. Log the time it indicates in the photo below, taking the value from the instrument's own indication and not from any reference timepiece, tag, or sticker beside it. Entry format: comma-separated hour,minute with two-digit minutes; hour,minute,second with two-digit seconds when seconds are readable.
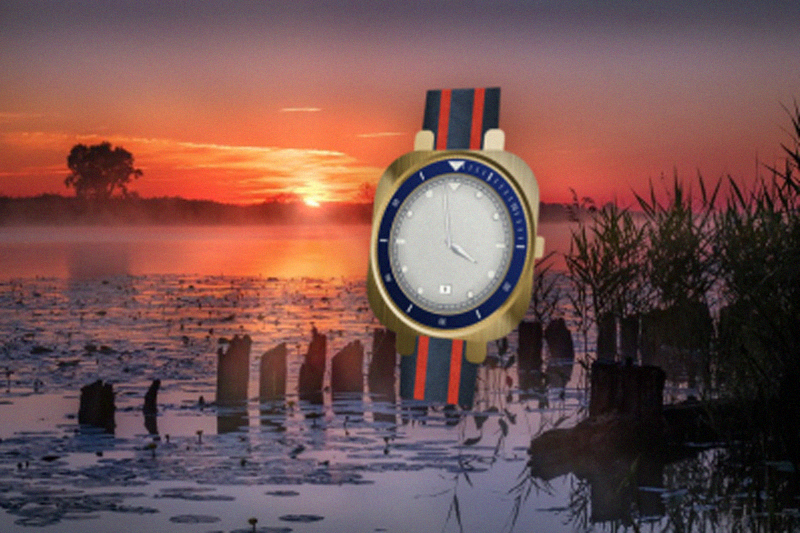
3,58
